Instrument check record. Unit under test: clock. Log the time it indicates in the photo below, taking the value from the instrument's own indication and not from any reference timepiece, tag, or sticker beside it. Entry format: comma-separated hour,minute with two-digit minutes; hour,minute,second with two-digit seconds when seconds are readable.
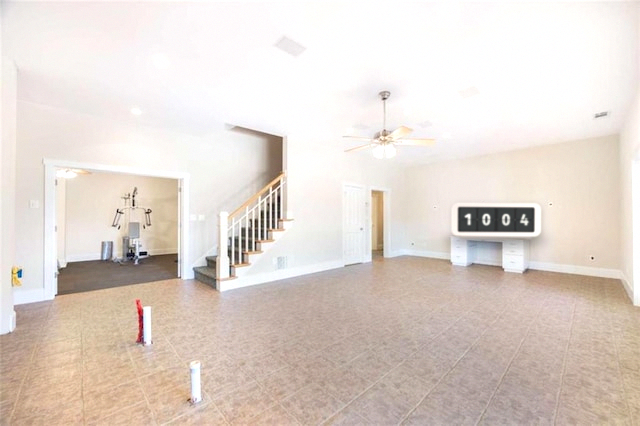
10,04
